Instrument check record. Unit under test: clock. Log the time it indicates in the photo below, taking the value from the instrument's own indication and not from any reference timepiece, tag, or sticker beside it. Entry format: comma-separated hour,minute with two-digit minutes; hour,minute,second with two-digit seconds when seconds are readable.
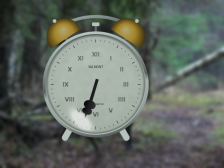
6,33
